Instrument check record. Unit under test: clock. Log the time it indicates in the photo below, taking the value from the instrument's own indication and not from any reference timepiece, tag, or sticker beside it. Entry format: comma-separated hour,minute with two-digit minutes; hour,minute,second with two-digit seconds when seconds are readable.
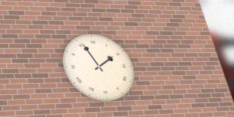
1,56
